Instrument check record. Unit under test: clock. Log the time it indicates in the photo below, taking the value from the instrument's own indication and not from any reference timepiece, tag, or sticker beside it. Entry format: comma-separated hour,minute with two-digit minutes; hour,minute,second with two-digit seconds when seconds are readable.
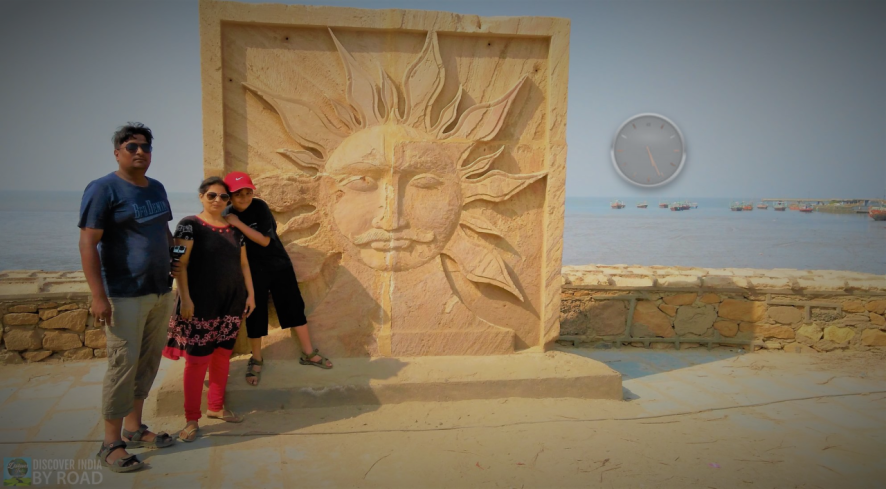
5,26
